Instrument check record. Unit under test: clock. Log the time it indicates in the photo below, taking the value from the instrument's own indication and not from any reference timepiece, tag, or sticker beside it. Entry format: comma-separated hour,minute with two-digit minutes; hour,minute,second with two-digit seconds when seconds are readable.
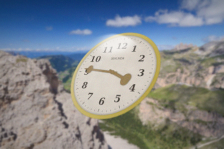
3,46
